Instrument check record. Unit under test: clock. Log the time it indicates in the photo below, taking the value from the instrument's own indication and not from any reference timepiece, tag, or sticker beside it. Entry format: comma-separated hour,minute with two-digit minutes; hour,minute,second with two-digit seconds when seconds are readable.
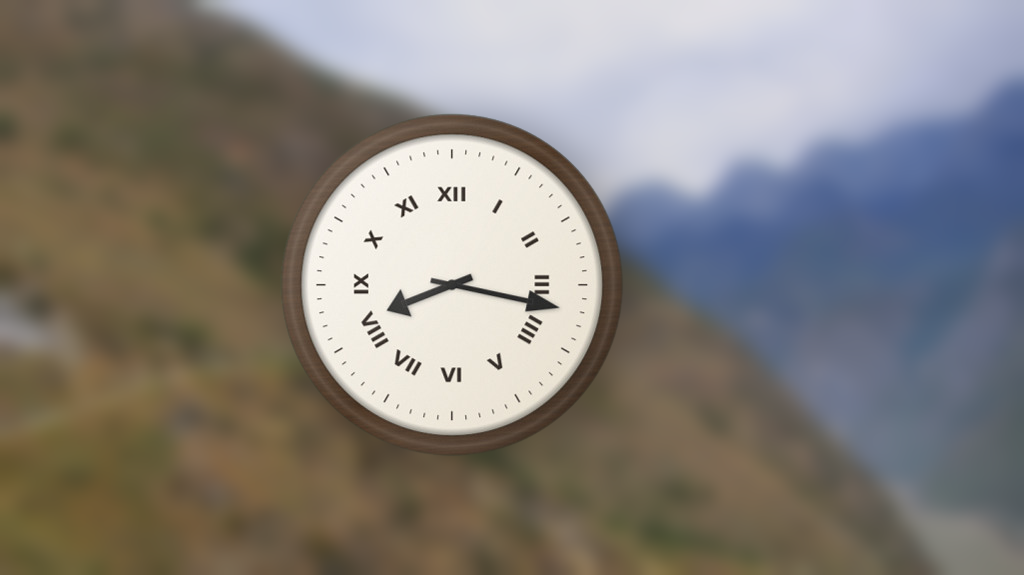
8,17
